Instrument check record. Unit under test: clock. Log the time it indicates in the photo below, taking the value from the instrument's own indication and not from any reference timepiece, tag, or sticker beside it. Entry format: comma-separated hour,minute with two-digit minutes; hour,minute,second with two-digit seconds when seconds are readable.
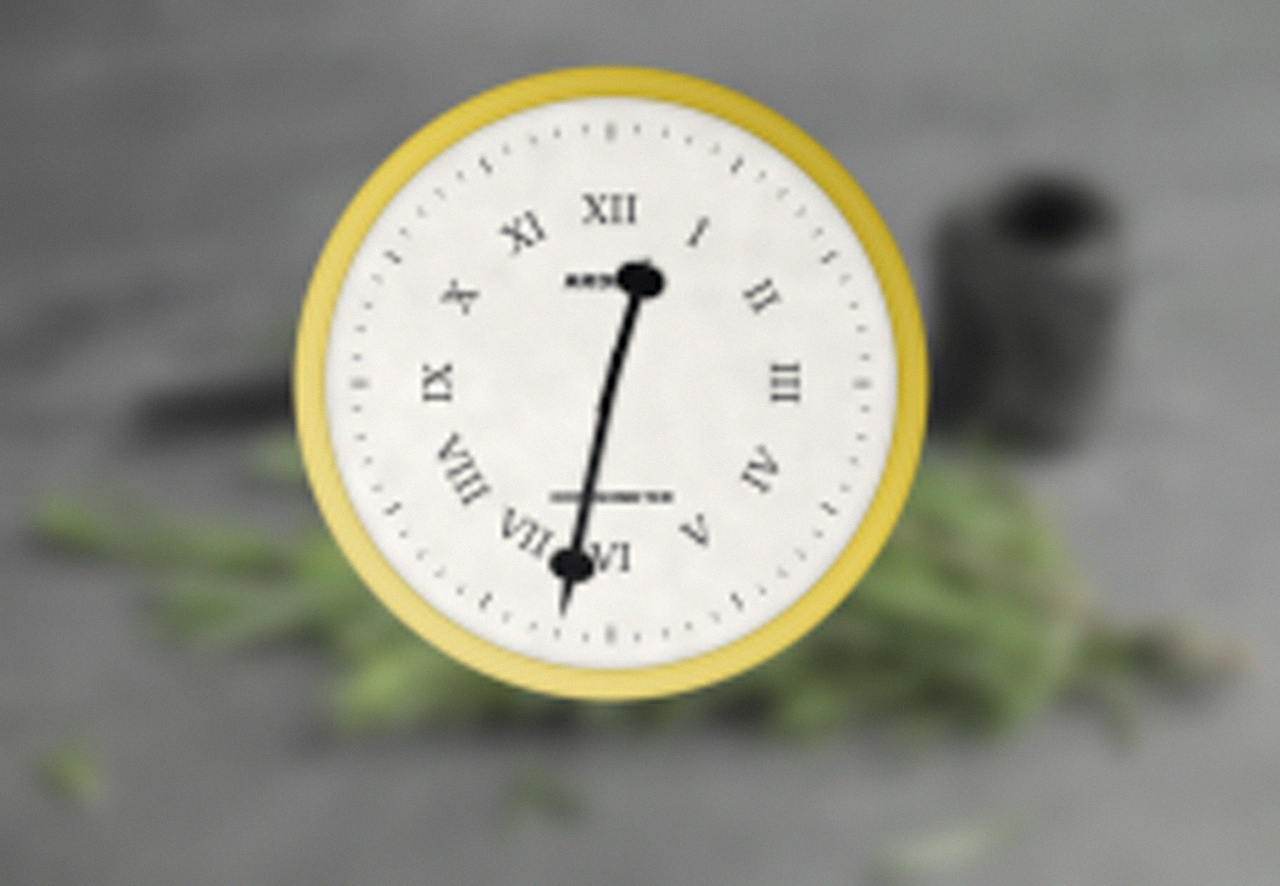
12,32
